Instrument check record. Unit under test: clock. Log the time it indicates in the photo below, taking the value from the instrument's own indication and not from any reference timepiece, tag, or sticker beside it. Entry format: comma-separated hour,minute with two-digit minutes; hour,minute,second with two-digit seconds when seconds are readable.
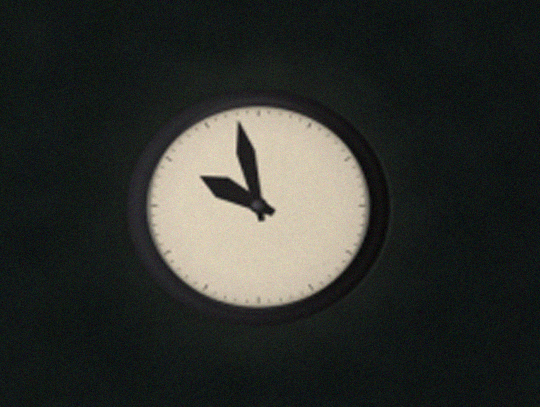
9,58
